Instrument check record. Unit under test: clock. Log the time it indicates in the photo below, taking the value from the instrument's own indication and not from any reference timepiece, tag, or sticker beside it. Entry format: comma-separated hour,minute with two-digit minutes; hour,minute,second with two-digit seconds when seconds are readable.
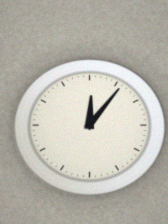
12,06
